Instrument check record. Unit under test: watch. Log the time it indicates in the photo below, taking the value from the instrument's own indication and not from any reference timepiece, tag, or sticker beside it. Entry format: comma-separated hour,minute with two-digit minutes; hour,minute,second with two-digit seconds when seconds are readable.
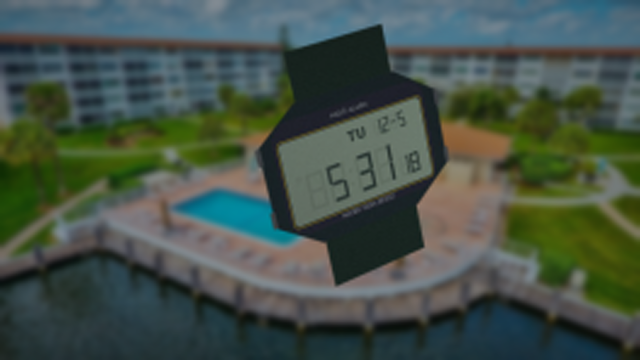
5,31,18
